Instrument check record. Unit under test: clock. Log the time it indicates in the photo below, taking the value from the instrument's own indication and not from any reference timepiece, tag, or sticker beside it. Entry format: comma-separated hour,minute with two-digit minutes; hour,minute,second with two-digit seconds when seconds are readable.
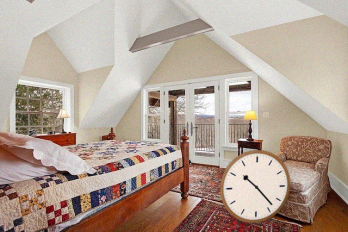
10,23
